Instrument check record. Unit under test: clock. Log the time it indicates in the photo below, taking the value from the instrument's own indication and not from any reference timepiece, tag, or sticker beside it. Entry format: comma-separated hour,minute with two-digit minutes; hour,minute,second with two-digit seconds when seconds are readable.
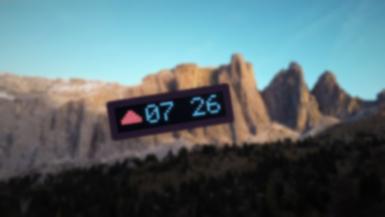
7,26
